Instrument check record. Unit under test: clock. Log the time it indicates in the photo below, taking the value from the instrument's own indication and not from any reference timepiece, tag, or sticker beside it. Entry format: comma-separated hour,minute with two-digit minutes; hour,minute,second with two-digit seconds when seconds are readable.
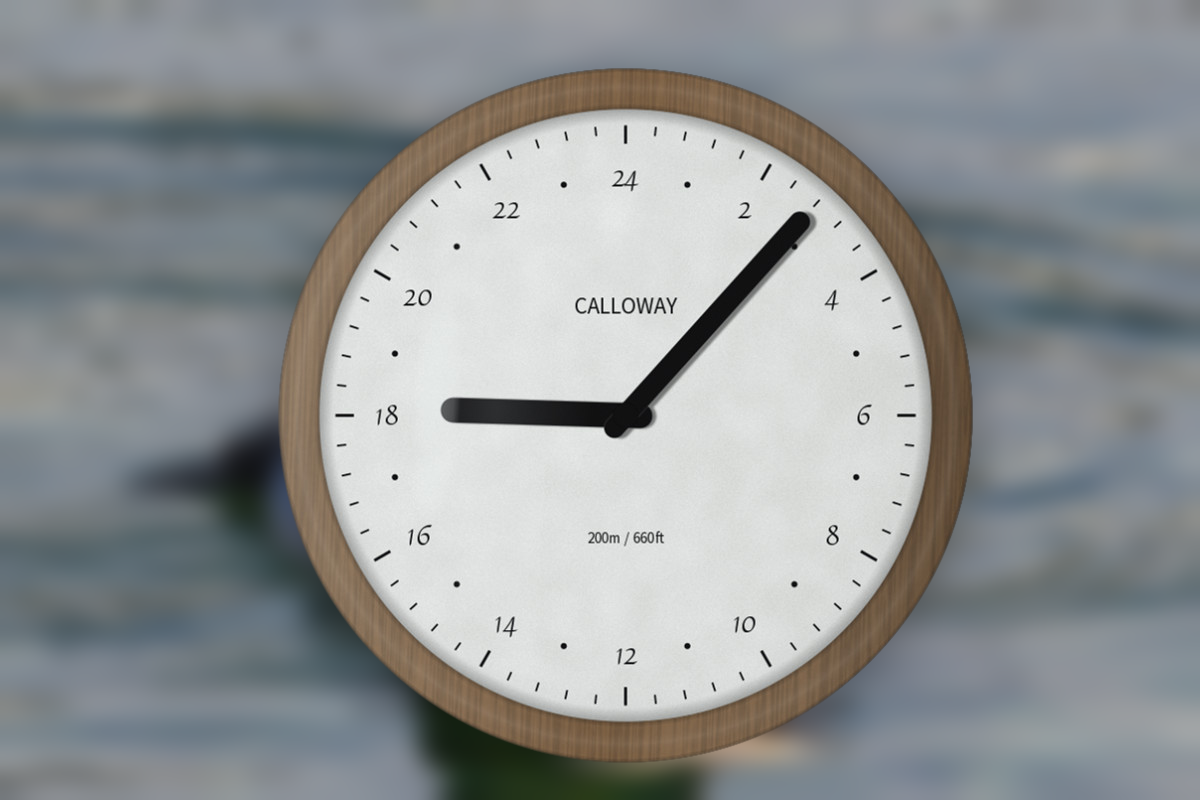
18,07
